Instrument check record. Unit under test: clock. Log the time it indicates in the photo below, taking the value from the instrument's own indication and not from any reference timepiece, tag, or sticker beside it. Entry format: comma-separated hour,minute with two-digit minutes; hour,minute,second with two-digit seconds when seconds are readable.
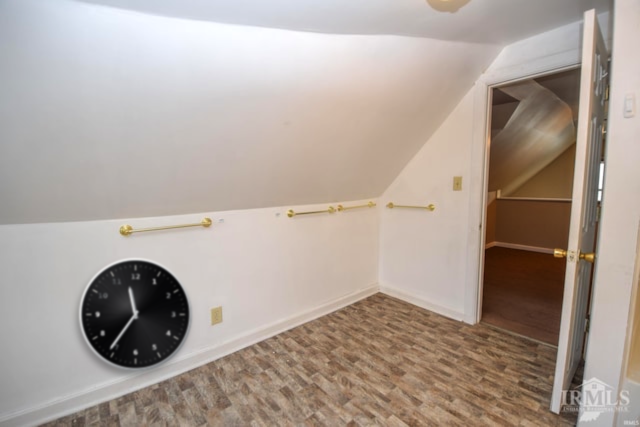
11,36
